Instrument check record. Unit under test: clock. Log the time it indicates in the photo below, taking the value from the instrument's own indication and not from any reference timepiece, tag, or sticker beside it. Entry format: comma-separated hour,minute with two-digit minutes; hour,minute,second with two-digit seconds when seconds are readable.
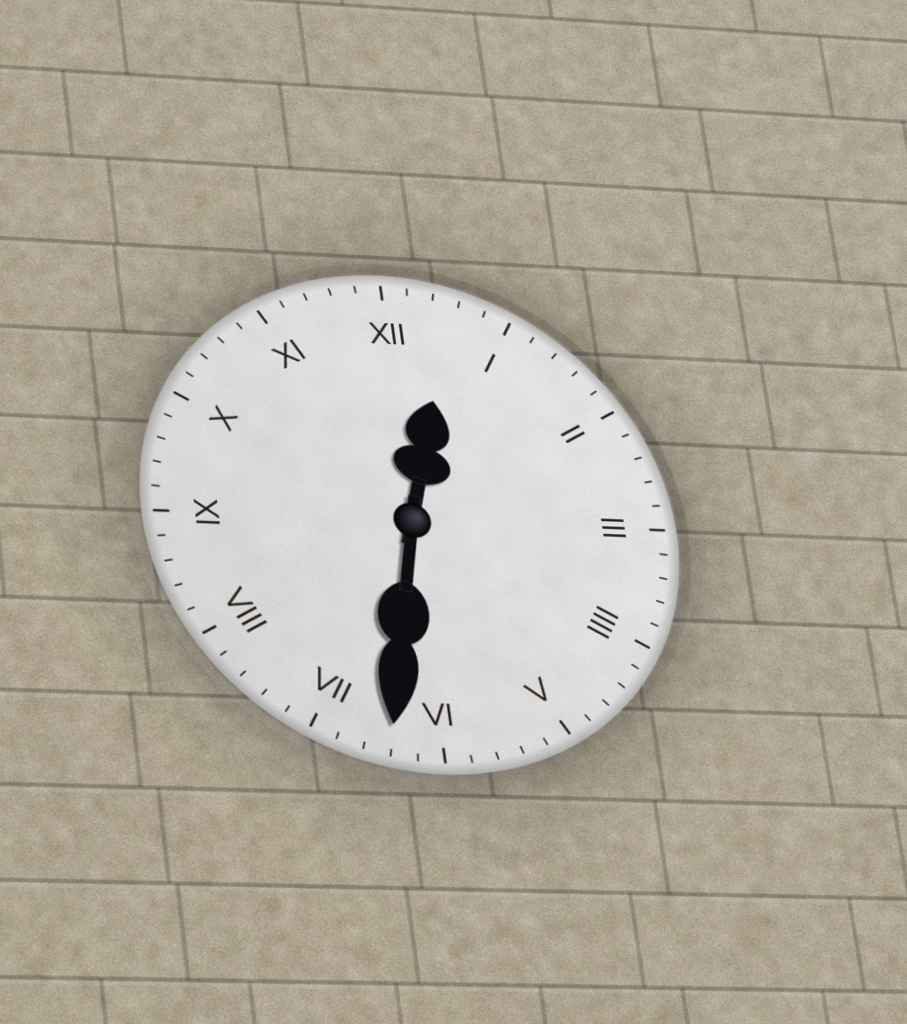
12,32
